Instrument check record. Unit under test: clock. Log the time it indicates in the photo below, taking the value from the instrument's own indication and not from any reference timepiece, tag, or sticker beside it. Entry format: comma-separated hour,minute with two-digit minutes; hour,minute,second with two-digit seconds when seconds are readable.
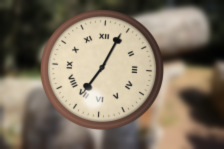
7,04
